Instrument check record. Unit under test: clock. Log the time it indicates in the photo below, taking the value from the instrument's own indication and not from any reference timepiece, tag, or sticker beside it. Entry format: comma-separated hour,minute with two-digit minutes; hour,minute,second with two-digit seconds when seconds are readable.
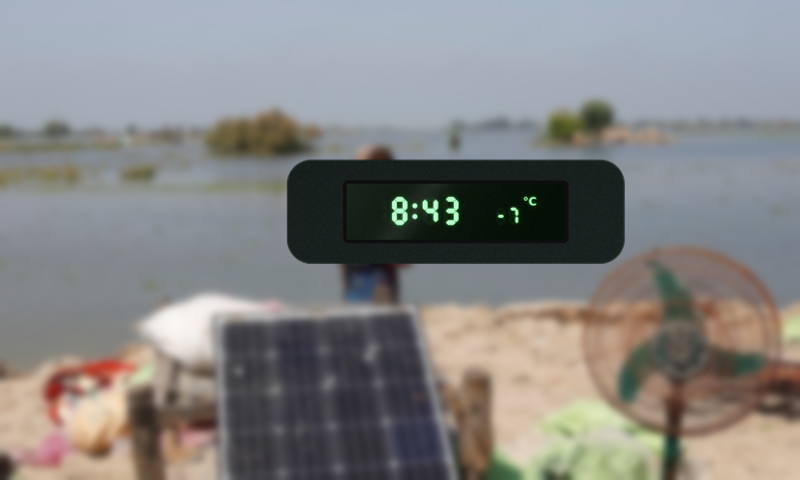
8,43
